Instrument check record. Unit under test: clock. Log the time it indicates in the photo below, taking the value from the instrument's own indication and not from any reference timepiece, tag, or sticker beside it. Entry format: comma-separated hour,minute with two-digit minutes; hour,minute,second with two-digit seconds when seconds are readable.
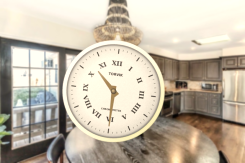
10,30
